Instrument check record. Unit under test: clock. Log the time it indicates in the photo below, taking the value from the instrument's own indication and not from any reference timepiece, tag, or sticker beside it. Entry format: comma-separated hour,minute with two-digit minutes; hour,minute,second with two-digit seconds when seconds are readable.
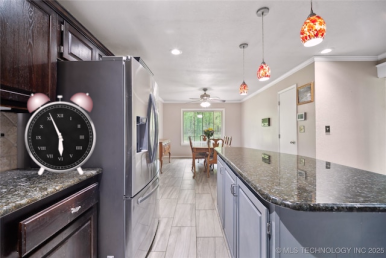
5,56
